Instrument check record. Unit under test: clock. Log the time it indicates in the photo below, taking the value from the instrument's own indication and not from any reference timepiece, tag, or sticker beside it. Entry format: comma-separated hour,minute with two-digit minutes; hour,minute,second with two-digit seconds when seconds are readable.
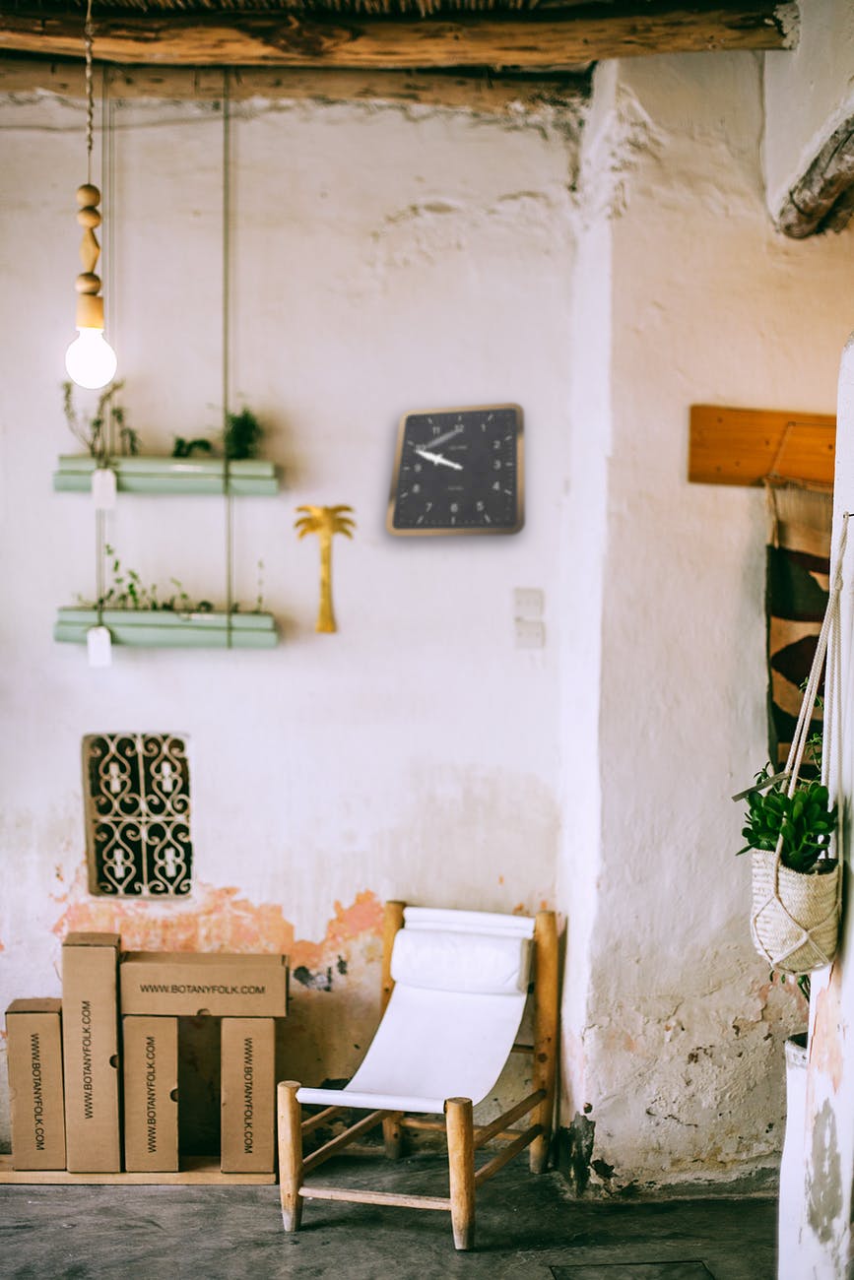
9,49
